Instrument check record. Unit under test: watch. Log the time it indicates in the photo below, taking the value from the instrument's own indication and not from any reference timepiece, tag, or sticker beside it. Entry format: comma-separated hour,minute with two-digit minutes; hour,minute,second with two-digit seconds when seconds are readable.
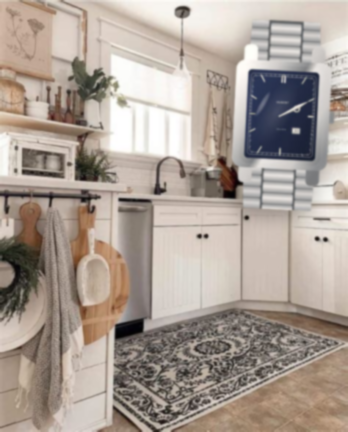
2,10
